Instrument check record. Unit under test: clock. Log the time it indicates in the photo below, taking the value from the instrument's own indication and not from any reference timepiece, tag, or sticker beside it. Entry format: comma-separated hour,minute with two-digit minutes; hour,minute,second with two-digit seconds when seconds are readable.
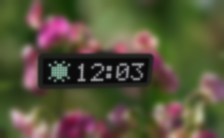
12,03
